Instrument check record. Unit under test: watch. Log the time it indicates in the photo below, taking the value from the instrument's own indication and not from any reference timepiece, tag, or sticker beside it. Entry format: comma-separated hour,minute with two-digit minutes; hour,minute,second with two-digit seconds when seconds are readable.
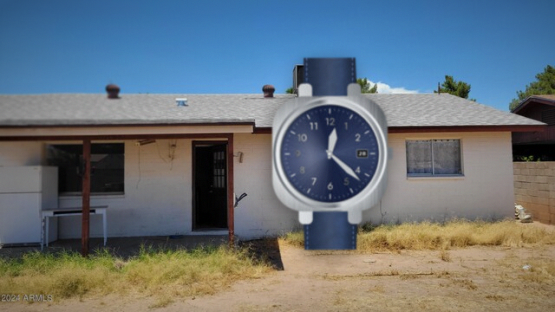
12,22
